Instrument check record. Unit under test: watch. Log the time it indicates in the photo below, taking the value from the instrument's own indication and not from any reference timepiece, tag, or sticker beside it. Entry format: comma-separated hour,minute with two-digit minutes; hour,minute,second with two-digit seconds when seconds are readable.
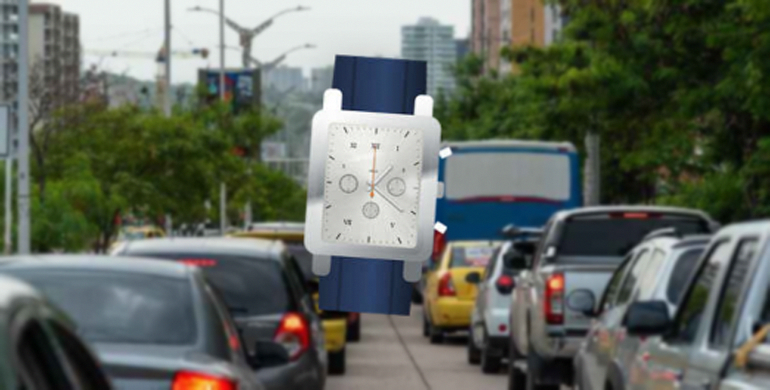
1,21
